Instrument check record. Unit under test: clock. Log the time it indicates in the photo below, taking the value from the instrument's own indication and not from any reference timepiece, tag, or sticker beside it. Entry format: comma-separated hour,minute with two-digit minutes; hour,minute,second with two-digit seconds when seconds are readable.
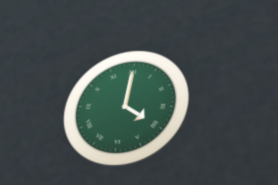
4,00
